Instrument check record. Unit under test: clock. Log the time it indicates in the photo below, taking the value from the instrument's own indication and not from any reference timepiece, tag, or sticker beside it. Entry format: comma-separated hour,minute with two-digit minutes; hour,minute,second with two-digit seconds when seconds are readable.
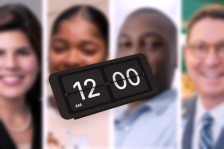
12,00
